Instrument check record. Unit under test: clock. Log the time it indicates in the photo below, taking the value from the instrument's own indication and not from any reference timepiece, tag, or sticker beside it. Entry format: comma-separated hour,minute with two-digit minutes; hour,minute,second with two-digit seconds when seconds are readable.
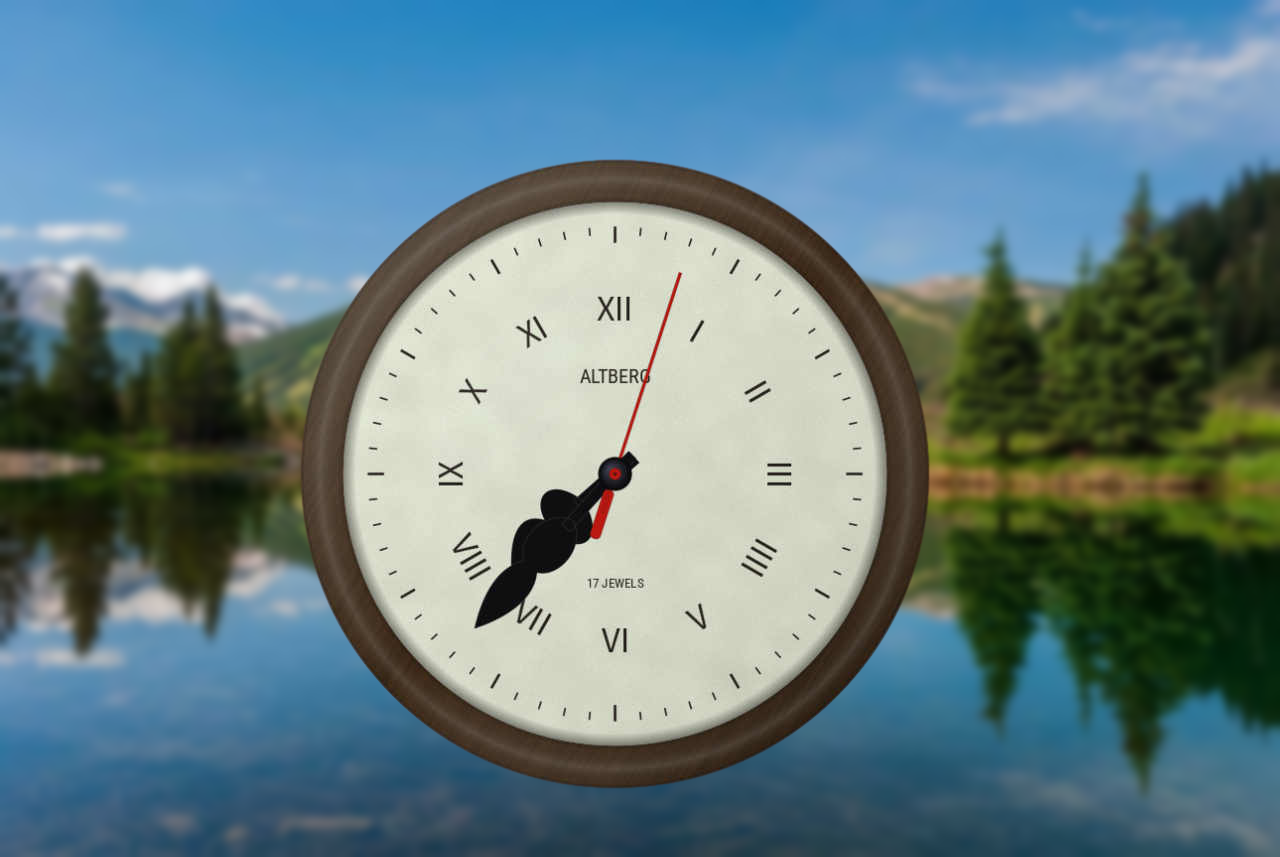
7,37,03
